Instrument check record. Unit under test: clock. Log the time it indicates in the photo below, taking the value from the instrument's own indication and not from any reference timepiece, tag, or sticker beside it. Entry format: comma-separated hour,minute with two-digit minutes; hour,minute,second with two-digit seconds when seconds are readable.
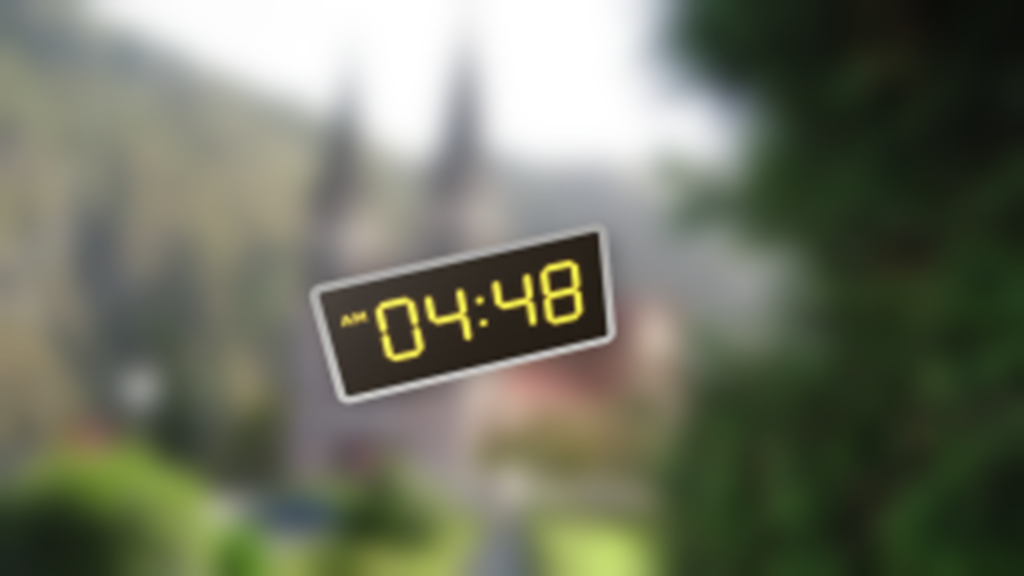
4,48
